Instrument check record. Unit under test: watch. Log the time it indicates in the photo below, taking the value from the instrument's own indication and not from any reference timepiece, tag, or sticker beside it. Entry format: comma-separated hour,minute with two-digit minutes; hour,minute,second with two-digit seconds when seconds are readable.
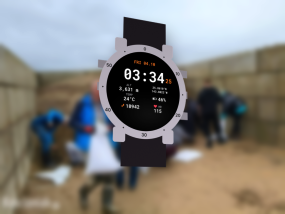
3,34
